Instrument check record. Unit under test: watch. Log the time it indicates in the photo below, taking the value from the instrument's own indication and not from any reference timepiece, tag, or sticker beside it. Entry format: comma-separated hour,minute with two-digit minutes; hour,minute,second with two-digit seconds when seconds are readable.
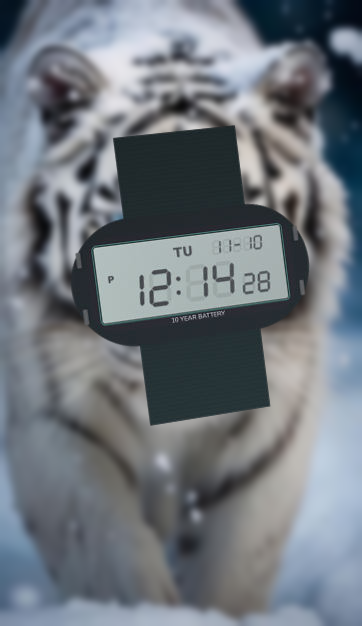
12,14,28
